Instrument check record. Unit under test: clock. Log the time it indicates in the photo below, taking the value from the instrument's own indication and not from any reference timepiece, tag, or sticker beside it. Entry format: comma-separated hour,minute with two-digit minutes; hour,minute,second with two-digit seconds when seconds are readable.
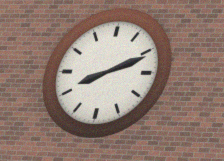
8,11
